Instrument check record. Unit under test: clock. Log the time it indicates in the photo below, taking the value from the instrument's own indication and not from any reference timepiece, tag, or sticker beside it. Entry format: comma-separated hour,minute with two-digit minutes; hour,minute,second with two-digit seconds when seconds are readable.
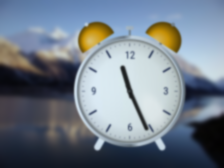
11,26
